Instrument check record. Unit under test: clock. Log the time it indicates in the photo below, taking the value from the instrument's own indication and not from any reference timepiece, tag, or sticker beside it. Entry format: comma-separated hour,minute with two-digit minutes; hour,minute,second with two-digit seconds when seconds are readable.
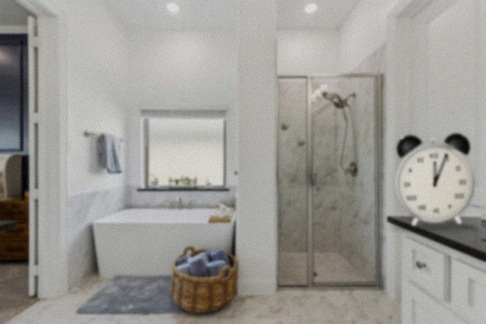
12,04
